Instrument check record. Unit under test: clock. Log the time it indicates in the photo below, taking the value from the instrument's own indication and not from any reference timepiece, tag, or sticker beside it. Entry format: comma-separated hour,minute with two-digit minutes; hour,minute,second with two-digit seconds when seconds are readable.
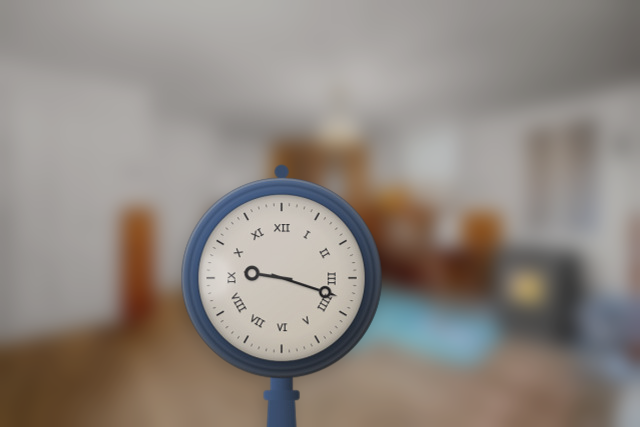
9,18
